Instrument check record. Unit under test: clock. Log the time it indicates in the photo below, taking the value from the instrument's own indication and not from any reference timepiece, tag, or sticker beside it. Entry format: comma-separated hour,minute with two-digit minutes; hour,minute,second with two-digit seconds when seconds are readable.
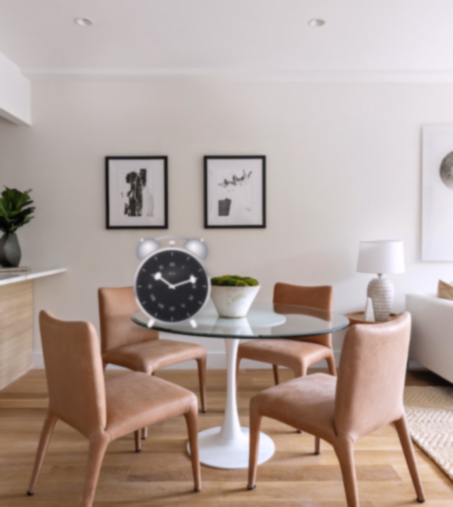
10,12
